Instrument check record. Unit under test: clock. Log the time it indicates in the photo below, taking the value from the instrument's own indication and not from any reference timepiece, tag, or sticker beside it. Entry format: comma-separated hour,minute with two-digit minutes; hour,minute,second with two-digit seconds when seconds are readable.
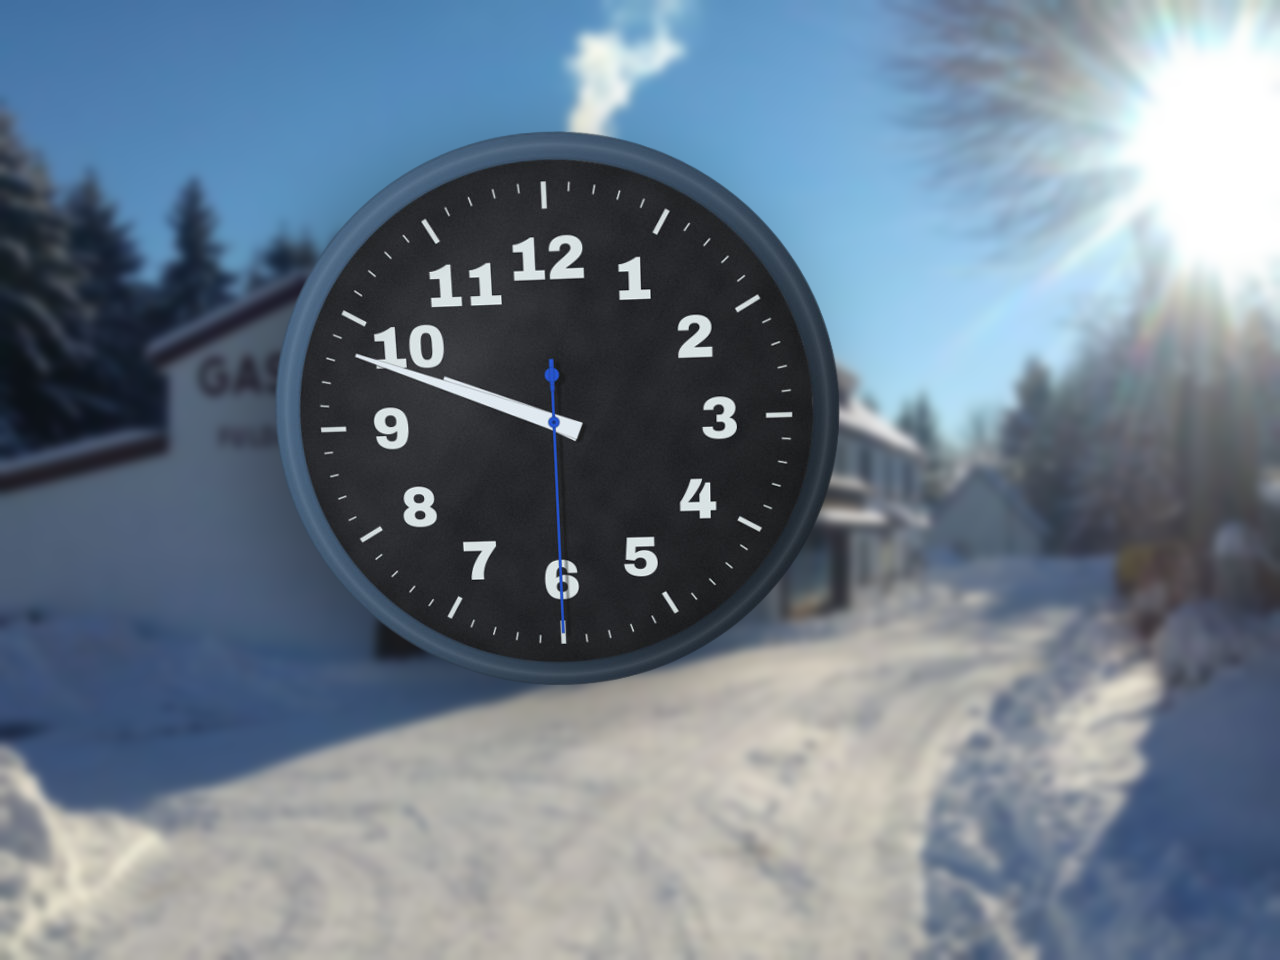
9,48,30
